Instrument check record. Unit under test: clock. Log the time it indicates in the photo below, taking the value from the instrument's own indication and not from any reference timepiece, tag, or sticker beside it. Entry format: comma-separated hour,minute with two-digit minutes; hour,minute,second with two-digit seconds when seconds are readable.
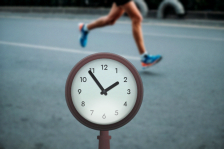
1,54
